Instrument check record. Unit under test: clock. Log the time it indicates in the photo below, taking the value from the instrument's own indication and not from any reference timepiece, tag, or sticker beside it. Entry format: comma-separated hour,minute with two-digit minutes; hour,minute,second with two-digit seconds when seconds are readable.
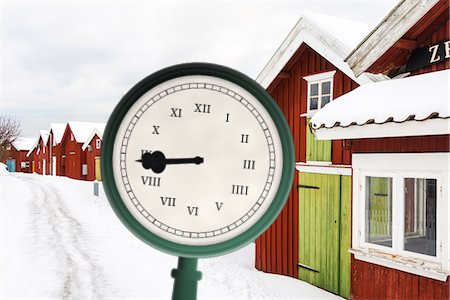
8,44
